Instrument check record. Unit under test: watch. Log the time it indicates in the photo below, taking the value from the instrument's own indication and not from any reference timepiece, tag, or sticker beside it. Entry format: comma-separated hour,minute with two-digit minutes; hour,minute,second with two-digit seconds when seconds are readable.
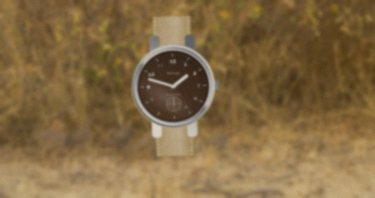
1,48
